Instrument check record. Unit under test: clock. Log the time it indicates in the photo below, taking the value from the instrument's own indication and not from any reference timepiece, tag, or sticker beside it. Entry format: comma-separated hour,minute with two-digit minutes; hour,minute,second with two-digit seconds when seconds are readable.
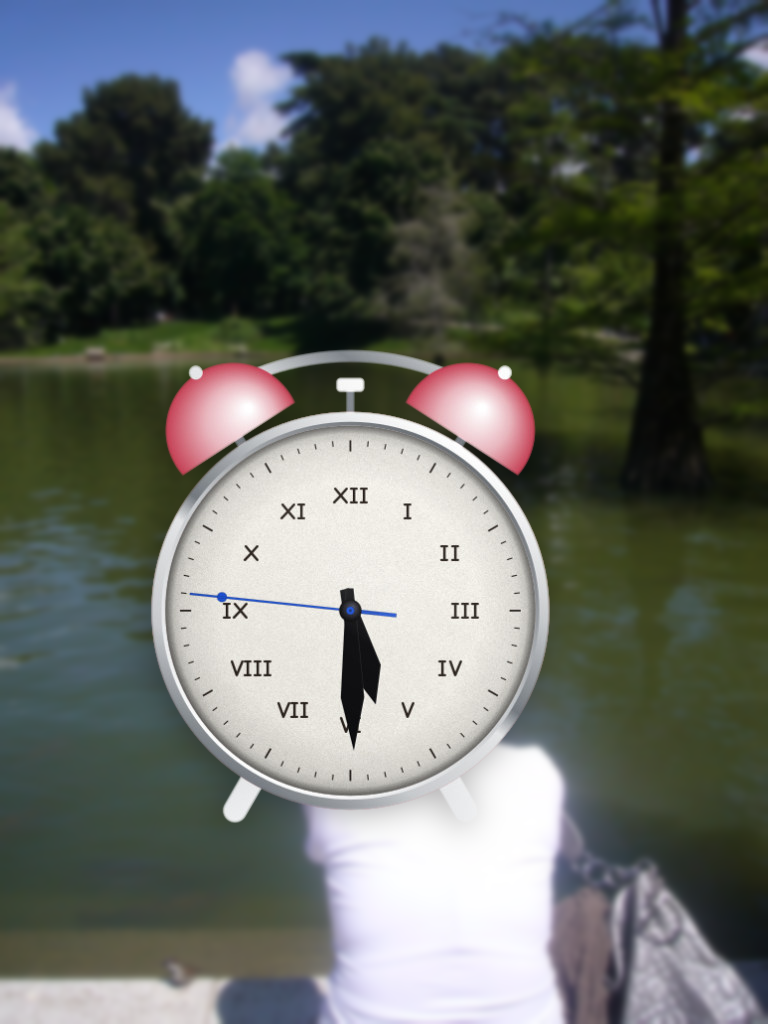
5,29,46
